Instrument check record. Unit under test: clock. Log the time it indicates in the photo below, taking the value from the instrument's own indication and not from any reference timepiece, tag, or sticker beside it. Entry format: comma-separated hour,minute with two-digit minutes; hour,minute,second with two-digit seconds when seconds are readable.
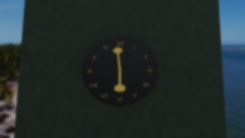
5,59
